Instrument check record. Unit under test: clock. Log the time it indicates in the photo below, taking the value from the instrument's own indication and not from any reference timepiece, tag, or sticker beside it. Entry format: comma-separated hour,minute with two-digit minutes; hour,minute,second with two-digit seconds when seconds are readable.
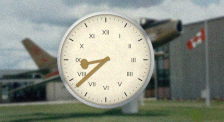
8,38
